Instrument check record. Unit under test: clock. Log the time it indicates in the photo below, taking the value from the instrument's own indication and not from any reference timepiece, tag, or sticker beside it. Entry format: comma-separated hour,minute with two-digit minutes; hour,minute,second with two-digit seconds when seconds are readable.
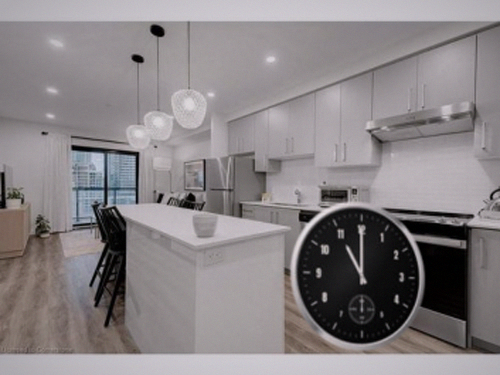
11,00
